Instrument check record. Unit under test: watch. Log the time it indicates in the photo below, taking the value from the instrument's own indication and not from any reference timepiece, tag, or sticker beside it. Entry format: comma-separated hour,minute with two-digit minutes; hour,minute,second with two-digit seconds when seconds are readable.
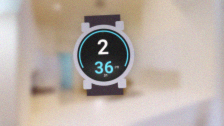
2,36
